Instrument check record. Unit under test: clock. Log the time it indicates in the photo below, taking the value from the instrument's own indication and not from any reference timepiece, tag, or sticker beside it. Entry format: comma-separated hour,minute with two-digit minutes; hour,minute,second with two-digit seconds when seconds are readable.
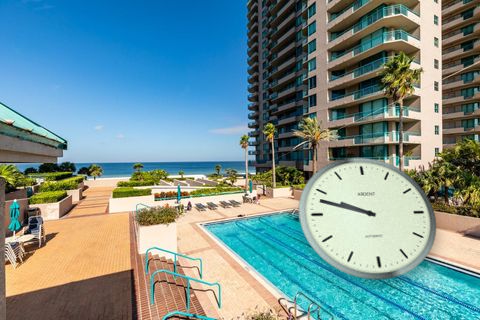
9,48
